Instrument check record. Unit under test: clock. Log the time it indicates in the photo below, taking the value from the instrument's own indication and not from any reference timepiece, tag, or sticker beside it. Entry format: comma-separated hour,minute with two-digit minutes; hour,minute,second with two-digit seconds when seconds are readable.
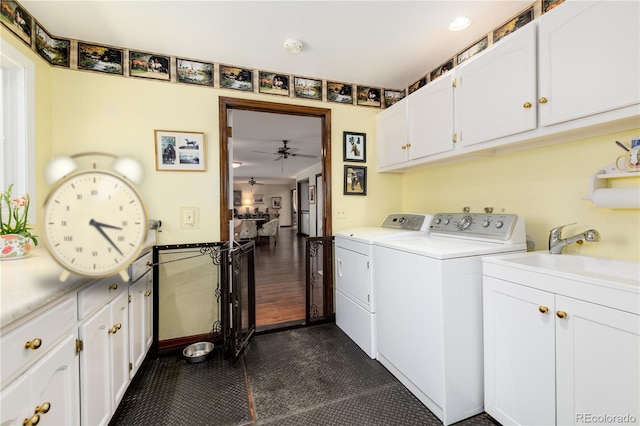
3,23
